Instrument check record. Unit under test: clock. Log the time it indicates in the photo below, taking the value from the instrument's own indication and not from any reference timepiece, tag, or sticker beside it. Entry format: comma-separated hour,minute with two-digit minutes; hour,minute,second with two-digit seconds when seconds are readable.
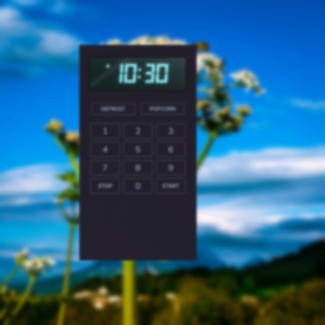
10,30
